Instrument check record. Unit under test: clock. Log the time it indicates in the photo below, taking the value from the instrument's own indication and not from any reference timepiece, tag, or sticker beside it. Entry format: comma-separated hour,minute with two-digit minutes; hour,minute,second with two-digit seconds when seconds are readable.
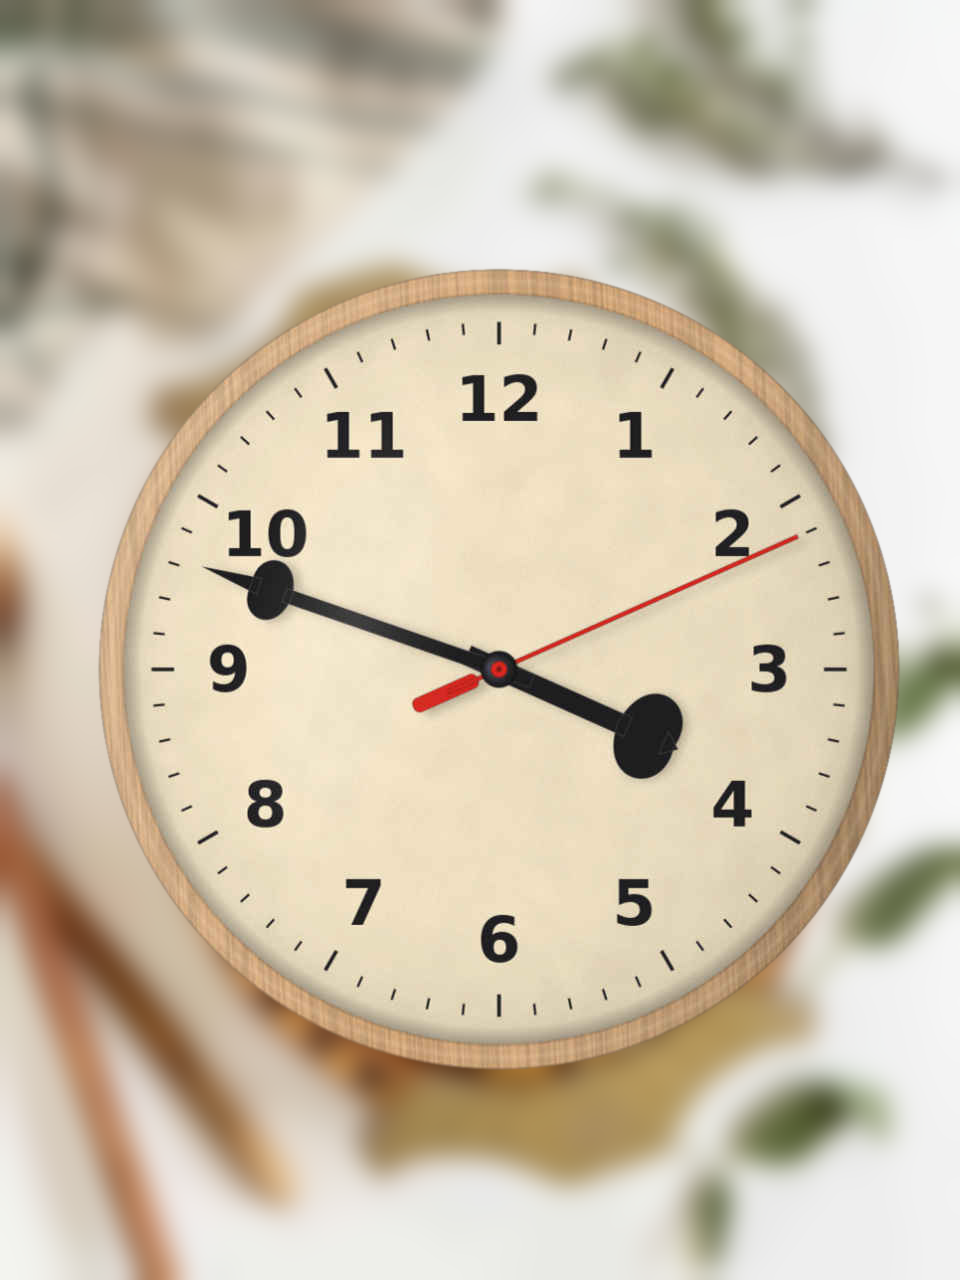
3,48,11
